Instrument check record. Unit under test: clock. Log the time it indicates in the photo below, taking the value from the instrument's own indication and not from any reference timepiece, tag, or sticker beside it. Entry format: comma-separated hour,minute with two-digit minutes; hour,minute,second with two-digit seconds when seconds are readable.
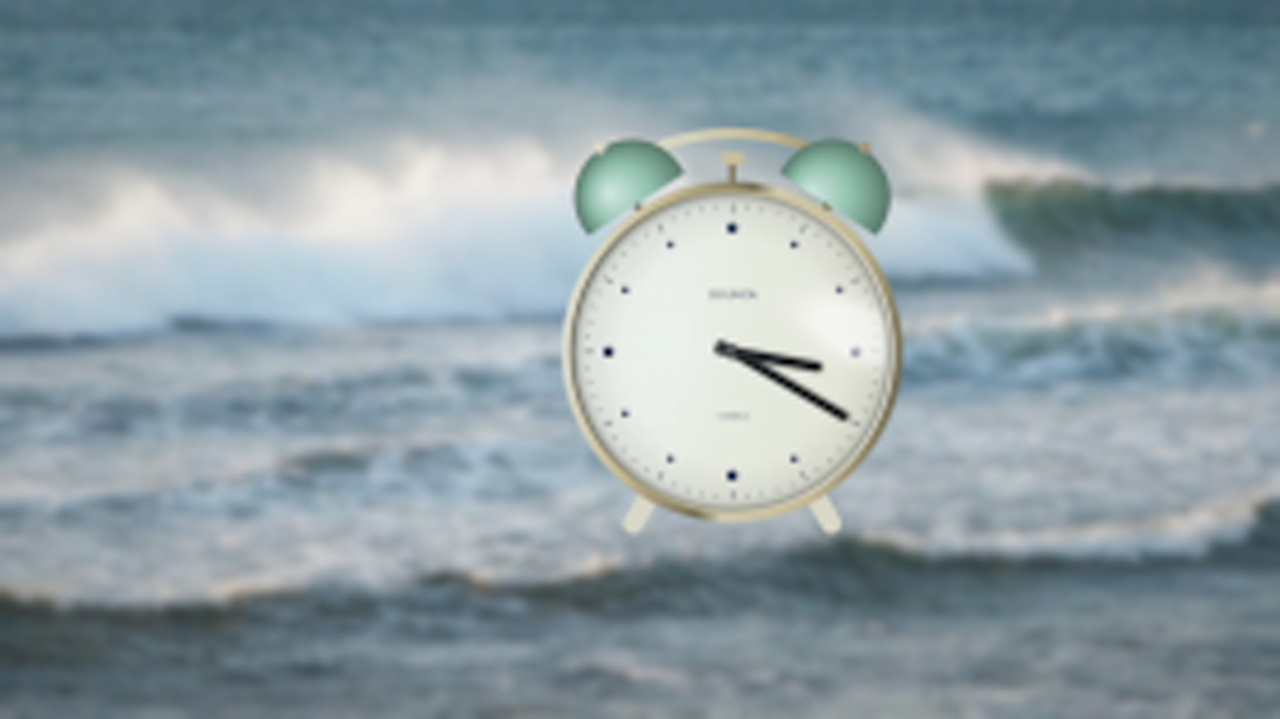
3,20
